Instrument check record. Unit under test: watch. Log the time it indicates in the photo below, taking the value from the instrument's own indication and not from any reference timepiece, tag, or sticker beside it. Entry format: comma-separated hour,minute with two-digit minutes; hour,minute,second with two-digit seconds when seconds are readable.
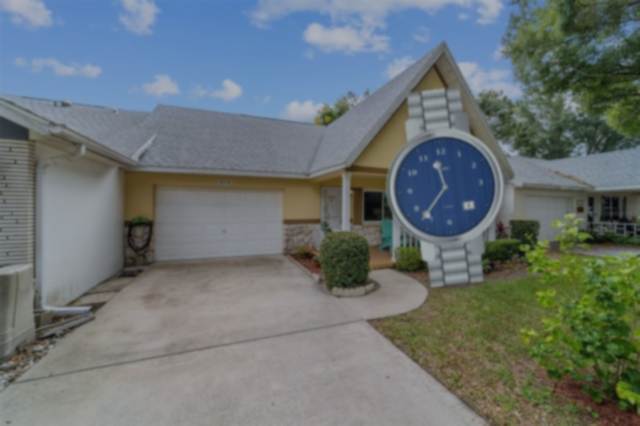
11,37
